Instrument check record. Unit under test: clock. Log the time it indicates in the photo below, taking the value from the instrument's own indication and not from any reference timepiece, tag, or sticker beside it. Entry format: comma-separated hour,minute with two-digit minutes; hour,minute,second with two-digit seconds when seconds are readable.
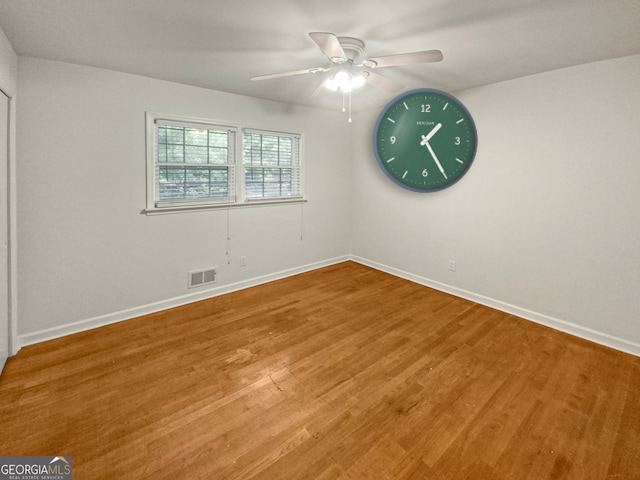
1,25
